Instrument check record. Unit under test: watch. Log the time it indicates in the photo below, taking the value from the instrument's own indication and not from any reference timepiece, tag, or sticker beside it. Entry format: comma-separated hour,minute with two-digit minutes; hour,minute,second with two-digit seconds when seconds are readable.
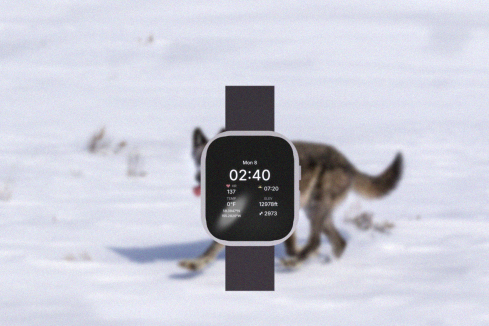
2,40
